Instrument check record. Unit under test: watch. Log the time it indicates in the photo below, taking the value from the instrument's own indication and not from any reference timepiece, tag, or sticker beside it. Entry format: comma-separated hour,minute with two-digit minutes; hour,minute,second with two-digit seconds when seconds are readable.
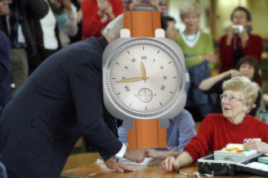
11,44
